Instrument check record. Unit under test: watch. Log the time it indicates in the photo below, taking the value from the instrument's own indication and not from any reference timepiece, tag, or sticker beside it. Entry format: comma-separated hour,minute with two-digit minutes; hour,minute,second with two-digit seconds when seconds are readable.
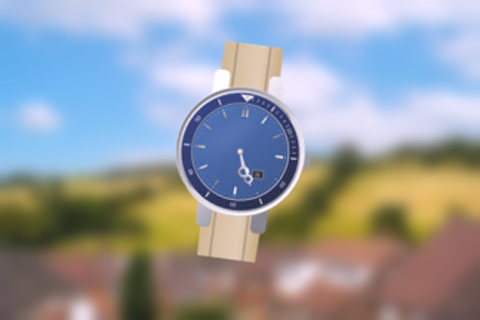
5,26
